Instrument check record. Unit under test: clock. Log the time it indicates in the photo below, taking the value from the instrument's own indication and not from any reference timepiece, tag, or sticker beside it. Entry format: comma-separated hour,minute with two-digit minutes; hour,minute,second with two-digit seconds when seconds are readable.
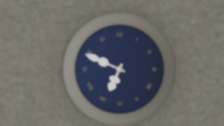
6,49
